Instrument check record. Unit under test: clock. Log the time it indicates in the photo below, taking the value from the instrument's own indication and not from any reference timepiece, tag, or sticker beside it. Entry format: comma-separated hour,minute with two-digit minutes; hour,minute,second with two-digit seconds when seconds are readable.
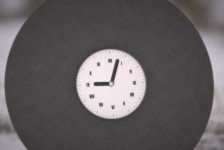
9,03
